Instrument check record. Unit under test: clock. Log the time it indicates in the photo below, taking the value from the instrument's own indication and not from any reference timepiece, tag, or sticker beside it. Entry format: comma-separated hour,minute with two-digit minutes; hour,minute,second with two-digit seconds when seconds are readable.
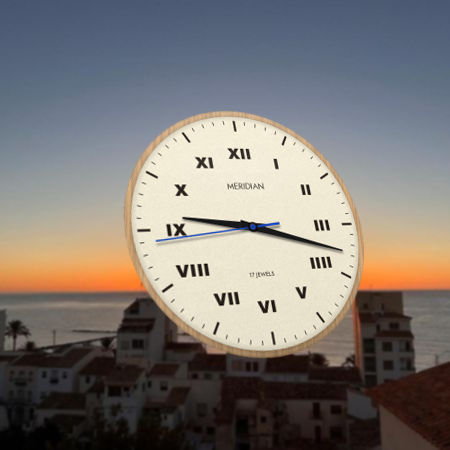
9,17,44
